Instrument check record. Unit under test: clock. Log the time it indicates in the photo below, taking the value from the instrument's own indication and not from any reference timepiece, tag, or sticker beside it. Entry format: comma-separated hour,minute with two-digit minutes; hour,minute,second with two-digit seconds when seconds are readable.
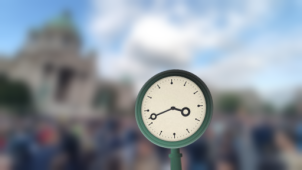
3,42
